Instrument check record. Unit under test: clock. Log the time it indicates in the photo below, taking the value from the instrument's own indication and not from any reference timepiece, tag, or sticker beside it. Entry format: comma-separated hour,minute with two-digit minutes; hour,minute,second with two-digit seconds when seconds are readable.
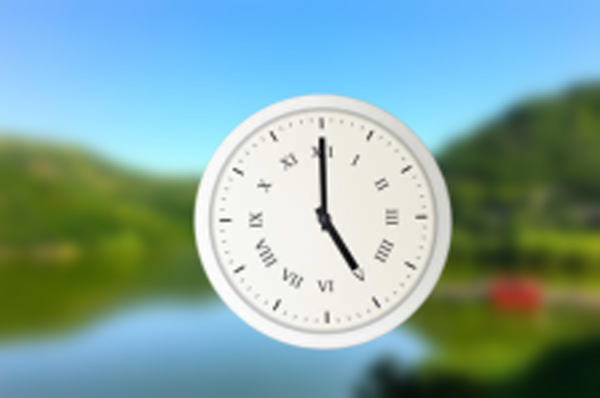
5,00
